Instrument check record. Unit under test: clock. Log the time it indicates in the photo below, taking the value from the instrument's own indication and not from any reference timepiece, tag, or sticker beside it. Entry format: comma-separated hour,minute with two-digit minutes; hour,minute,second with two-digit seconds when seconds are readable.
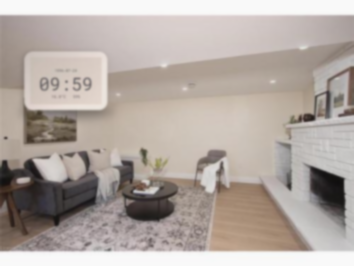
9,59
